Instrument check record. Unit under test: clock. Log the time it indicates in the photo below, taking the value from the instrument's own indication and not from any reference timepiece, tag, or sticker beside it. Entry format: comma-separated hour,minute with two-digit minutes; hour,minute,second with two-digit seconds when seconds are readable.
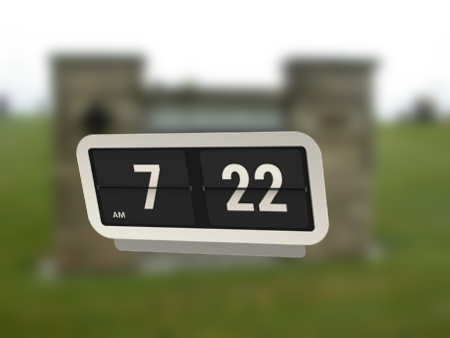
7,22
